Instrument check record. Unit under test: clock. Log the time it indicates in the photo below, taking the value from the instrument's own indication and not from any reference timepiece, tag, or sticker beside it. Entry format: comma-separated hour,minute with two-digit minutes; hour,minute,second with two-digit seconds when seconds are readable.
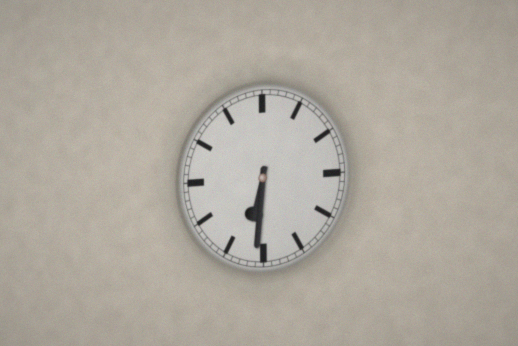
6,31
